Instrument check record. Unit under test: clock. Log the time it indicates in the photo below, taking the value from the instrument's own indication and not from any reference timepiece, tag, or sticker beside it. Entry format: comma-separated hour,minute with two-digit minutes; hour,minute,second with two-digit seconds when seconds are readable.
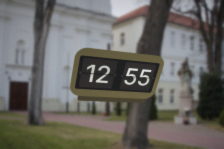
12,55
